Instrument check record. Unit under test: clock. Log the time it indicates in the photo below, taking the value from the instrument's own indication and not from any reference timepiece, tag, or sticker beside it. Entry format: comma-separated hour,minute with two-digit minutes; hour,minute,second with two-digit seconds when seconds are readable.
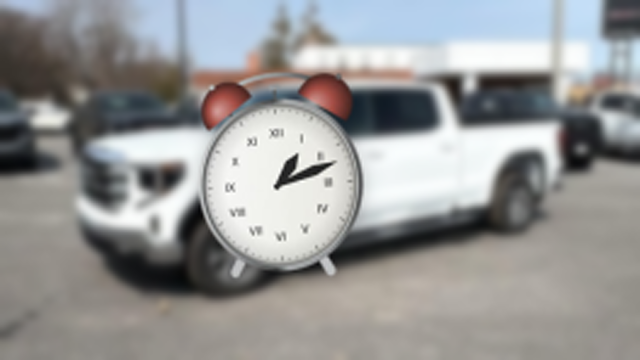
1,12
